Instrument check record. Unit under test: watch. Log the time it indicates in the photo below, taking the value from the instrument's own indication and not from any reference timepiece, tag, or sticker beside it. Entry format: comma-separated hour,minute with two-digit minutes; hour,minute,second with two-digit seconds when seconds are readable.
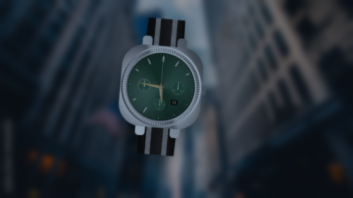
5,46
